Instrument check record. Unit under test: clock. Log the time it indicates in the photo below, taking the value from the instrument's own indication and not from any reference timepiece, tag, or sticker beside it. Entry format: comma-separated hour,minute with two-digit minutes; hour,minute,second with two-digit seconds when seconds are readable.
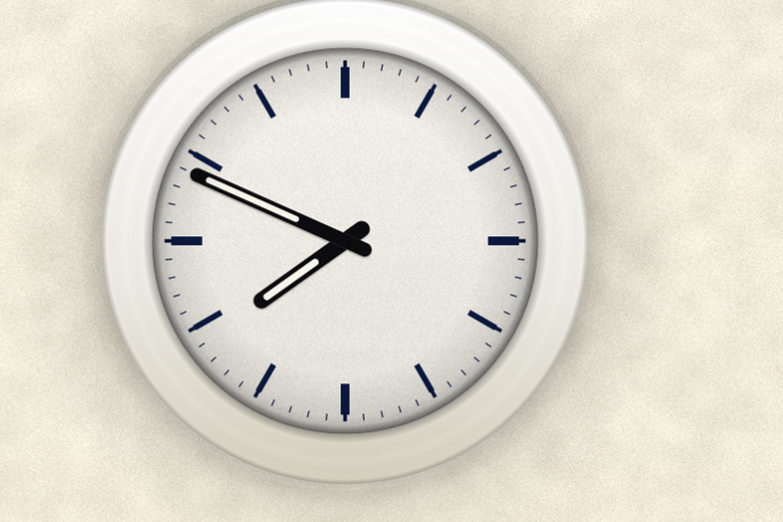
7,49
